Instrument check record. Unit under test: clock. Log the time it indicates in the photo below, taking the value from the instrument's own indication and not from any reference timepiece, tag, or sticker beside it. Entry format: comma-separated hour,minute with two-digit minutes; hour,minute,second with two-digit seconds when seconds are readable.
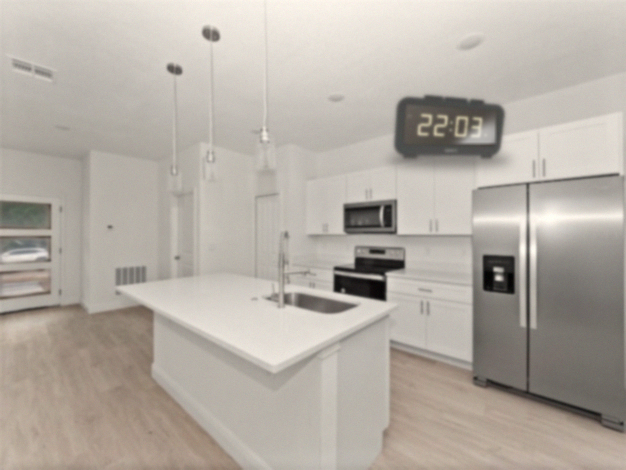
22,03
